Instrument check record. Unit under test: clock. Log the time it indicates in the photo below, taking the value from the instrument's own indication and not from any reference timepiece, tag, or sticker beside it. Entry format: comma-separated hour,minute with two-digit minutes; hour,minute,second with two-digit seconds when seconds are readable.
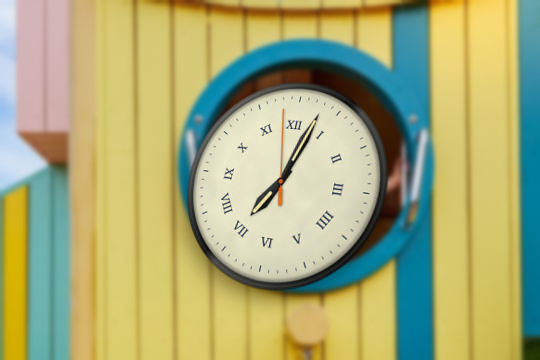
7,02,58
